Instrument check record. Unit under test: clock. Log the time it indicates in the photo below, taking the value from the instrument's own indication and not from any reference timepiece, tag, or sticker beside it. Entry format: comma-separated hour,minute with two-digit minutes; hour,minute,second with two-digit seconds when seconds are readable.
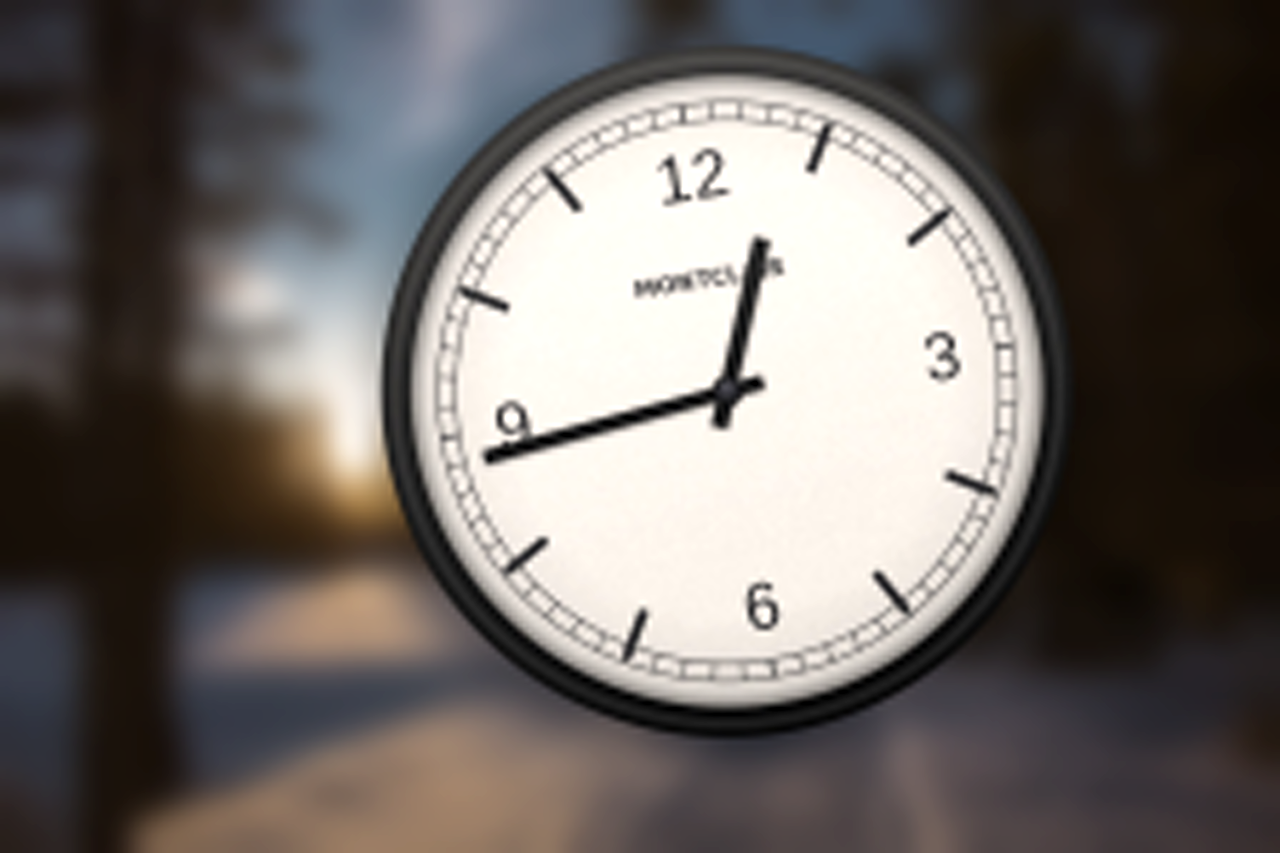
12,44
